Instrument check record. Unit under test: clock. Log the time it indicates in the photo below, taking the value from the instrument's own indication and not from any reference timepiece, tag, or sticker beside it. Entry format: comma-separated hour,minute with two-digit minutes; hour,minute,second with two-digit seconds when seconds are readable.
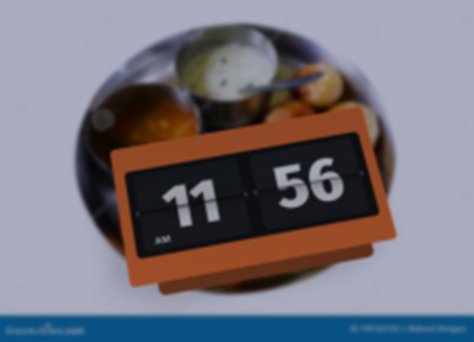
11,56
